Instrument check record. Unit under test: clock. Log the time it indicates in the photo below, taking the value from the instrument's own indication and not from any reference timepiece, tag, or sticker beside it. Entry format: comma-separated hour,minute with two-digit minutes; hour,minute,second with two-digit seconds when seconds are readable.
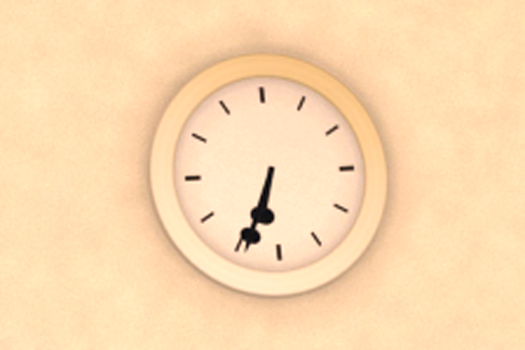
6,34
